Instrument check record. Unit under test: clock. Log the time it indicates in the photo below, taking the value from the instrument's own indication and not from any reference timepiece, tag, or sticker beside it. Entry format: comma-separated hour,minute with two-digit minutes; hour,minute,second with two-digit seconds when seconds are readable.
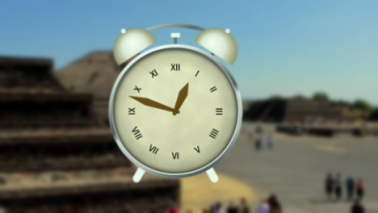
12,48
